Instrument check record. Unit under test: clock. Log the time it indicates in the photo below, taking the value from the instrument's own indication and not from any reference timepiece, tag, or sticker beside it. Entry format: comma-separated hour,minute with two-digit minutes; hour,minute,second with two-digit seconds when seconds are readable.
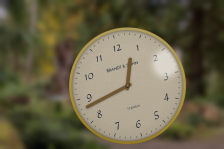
12,43
